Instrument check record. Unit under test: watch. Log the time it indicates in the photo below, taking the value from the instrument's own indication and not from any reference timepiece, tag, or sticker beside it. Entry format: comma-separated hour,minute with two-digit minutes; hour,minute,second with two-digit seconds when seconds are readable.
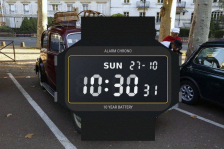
10,30,31
